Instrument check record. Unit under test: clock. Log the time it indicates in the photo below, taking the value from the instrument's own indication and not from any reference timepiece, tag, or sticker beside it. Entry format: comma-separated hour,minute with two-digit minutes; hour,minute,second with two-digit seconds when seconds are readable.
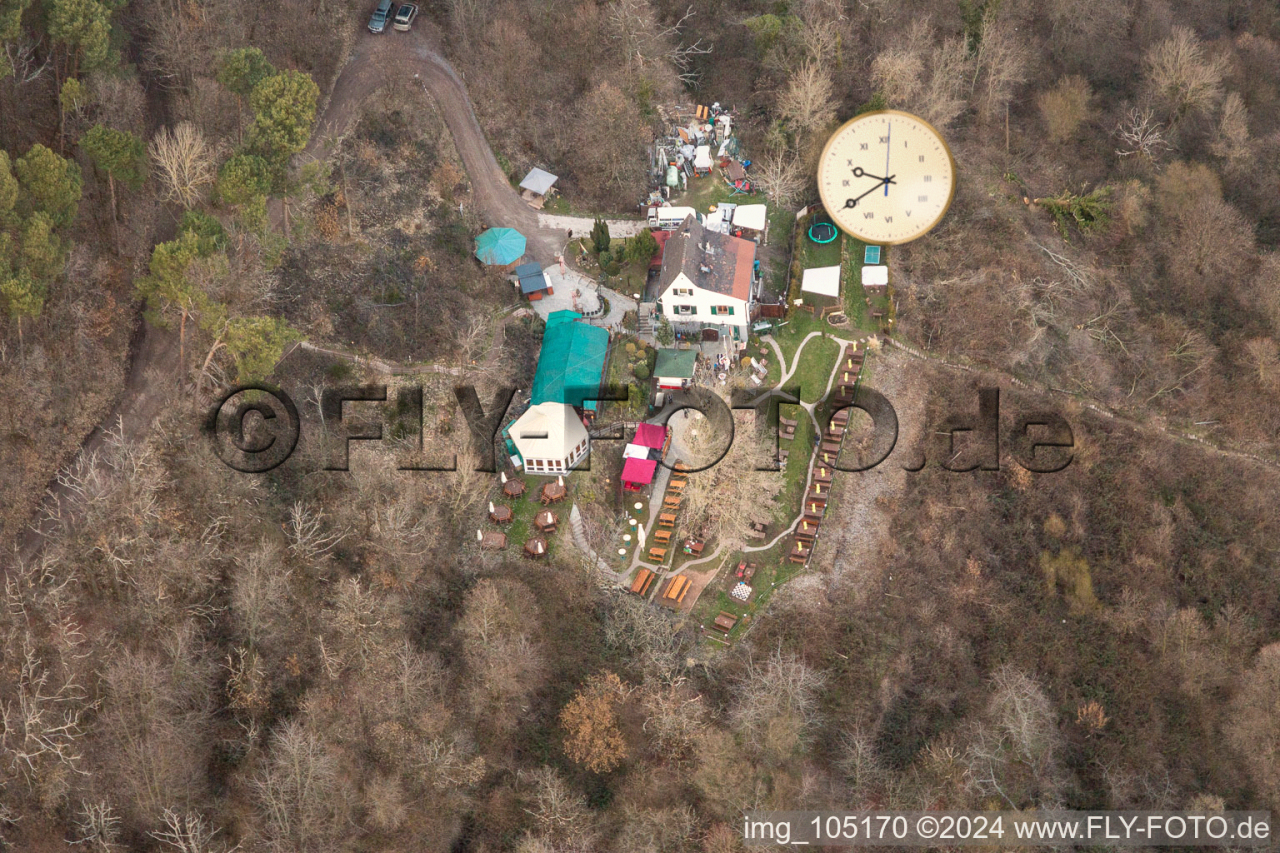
9,40,01
